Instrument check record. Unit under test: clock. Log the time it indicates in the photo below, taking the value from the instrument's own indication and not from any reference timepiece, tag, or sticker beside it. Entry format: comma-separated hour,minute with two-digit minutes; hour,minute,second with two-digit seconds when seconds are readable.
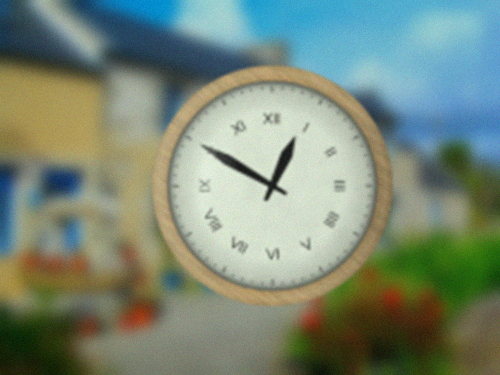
12,50
